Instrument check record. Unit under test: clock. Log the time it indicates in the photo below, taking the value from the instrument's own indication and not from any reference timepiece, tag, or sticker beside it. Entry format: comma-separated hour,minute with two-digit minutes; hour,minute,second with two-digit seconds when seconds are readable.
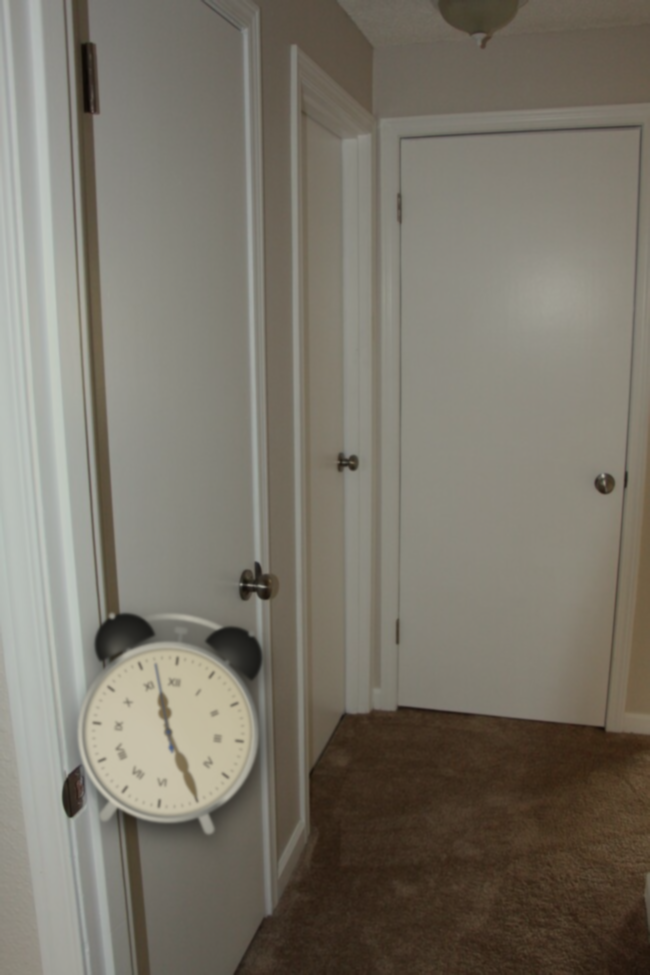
11,24,57
